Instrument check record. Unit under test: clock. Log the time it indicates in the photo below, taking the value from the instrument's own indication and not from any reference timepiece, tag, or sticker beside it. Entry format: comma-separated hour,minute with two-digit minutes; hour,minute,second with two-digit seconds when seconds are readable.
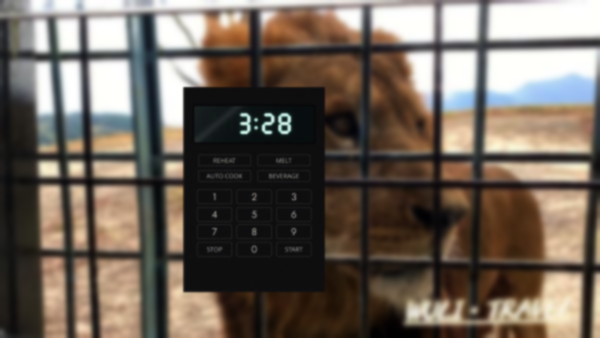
3,28
